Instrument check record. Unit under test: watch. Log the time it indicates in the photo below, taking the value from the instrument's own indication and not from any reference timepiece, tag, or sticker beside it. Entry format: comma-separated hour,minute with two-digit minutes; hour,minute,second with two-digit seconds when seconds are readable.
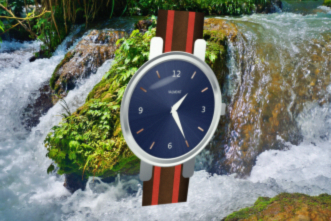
1,25
